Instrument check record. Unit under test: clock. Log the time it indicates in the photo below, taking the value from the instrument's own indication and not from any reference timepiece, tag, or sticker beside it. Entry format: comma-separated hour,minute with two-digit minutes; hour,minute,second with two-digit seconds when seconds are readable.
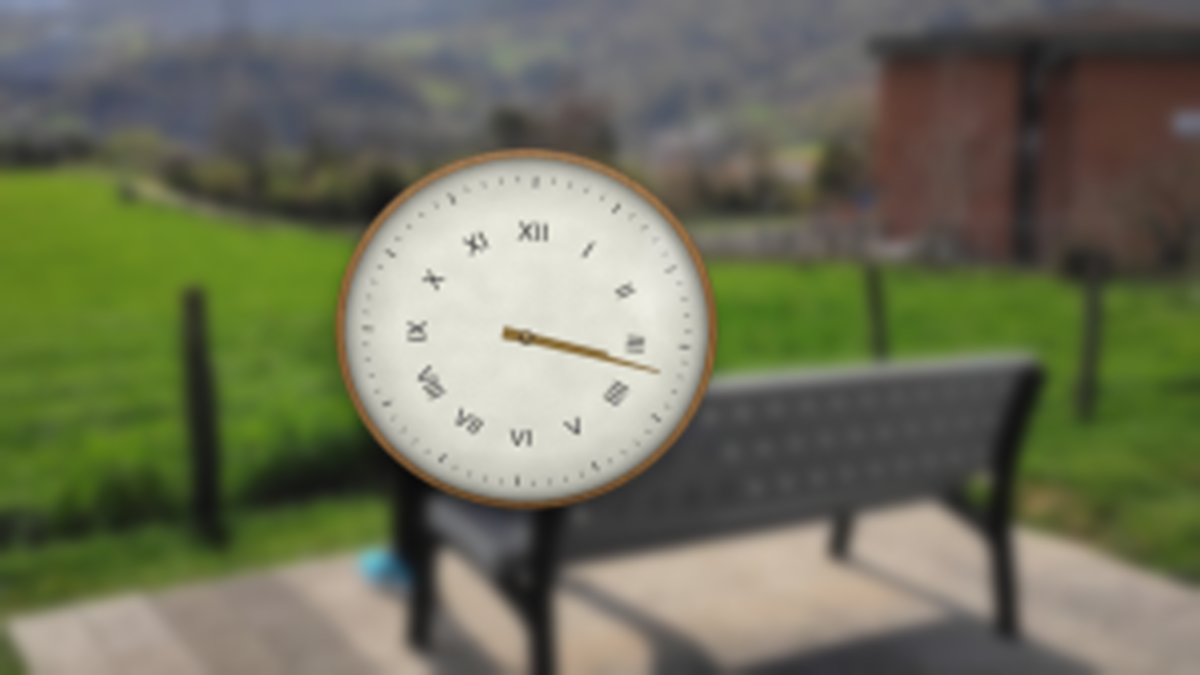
3,17
